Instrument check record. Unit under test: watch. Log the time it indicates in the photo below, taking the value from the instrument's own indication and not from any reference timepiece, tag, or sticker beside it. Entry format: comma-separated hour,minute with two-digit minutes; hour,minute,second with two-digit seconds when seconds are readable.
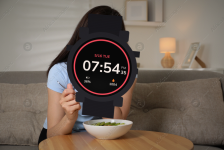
7,54
